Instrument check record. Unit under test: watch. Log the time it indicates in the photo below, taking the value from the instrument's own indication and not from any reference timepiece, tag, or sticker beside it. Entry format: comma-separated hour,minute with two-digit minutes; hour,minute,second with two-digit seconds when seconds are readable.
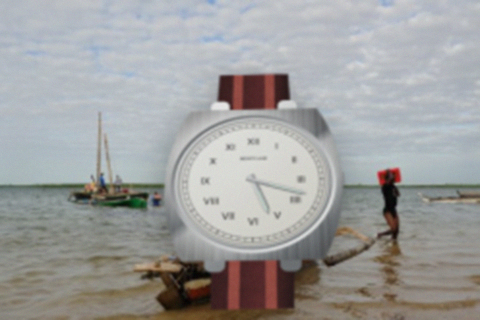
5,18
